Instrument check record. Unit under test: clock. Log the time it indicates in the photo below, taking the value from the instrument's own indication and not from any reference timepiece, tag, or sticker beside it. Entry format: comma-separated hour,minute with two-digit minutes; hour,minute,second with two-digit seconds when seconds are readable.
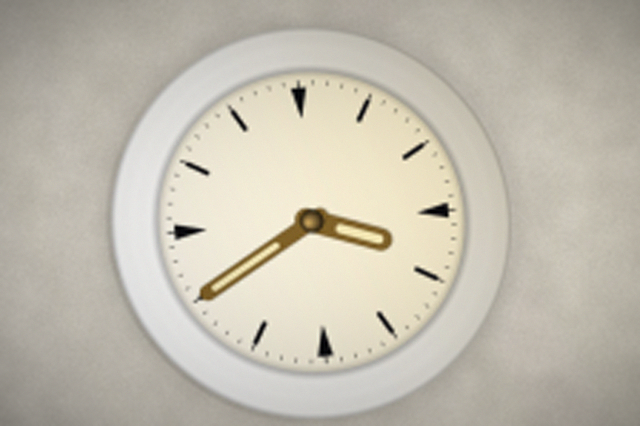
3,40
